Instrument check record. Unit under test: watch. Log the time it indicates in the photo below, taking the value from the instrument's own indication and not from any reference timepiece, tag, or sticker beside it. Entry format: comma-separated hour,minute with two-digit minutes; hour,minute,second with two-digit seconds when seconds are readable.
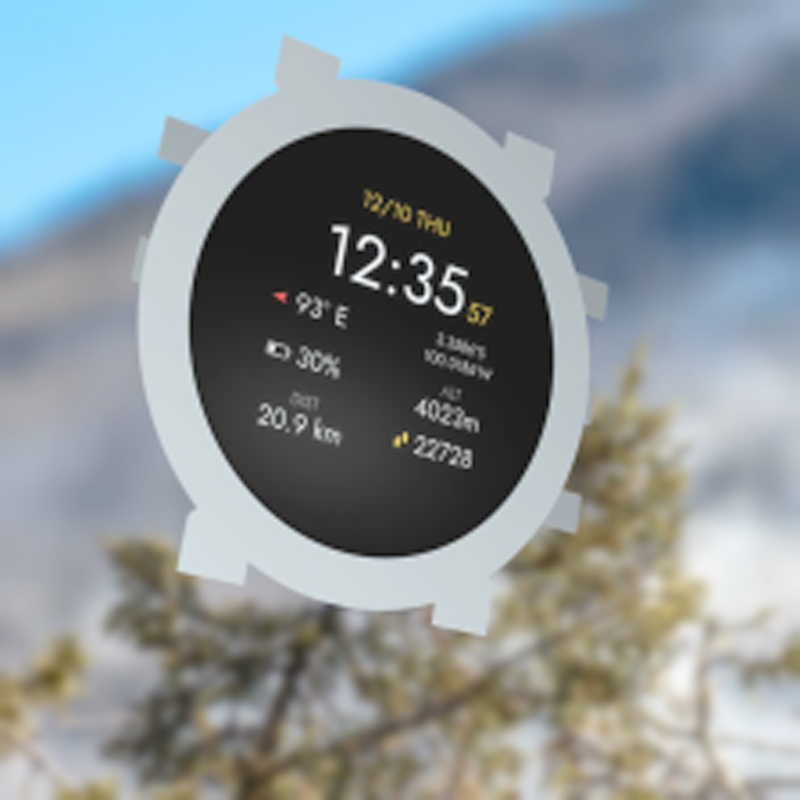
12,35,57
